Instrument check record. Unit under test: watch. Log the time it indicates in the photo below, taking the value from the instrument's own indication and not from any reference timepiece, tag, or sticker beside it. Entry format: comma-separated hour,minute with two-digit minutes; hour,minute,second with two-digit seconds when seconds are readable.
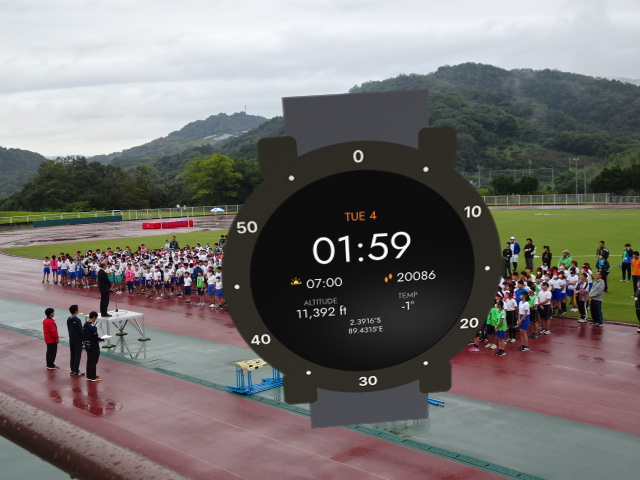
1,59
